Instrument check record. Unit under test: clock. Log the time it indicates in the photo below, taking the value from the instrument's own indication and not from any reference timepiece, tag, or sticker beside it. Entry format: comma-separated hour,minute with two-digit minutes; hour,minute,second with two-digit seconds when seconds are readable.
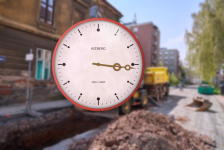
3,16
